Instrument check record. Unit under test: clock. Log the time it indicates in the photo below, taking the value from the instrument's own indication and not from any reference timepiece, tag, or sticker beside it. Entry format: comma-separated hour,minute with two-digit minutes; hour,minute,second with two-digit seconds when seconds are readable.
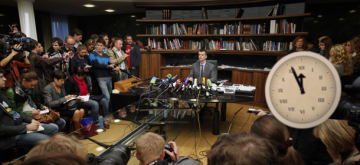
11,56
